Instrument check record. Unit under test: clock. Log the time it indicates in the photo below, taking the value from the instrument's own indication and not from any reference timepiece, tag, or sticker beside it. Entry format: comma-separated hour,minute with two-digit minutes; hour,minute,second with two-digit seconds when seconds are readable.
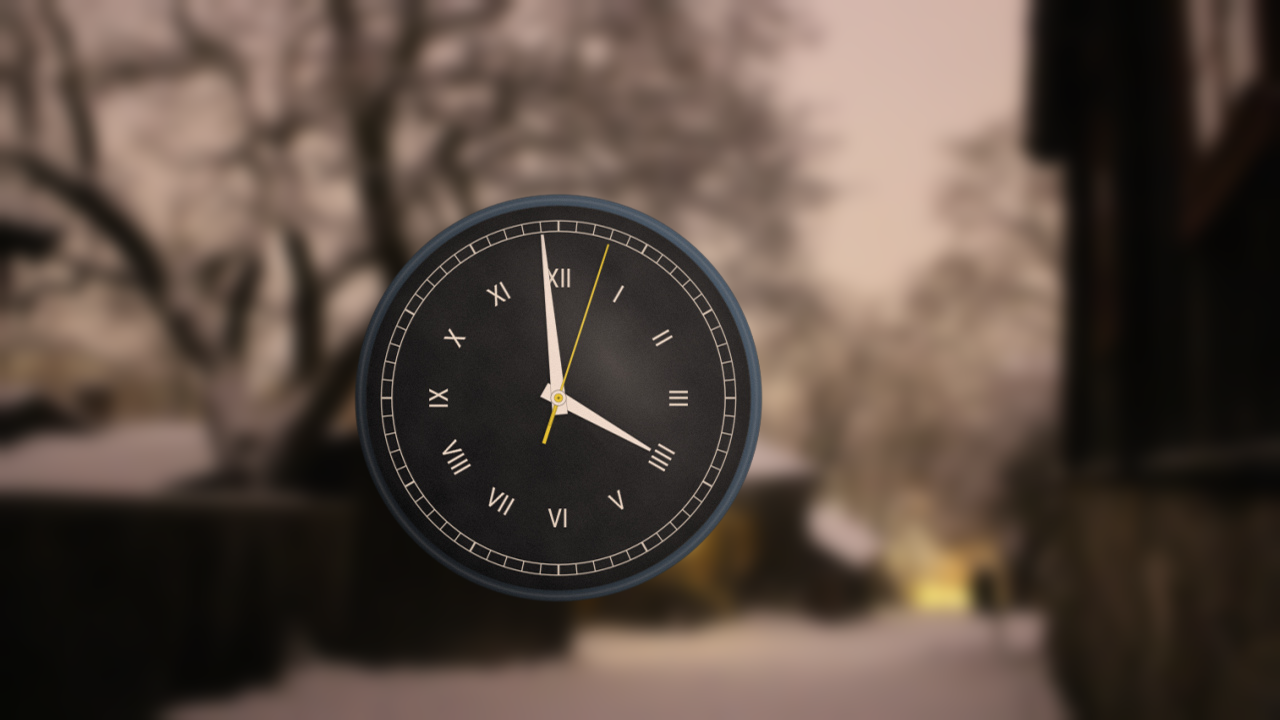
3,59,03
